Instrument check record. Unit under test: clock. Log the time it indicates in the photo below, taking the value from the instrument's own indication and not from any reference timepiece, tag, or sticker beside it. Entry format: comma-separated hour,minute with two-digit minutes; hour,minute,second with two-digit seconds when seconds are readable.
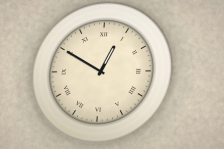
12,50
